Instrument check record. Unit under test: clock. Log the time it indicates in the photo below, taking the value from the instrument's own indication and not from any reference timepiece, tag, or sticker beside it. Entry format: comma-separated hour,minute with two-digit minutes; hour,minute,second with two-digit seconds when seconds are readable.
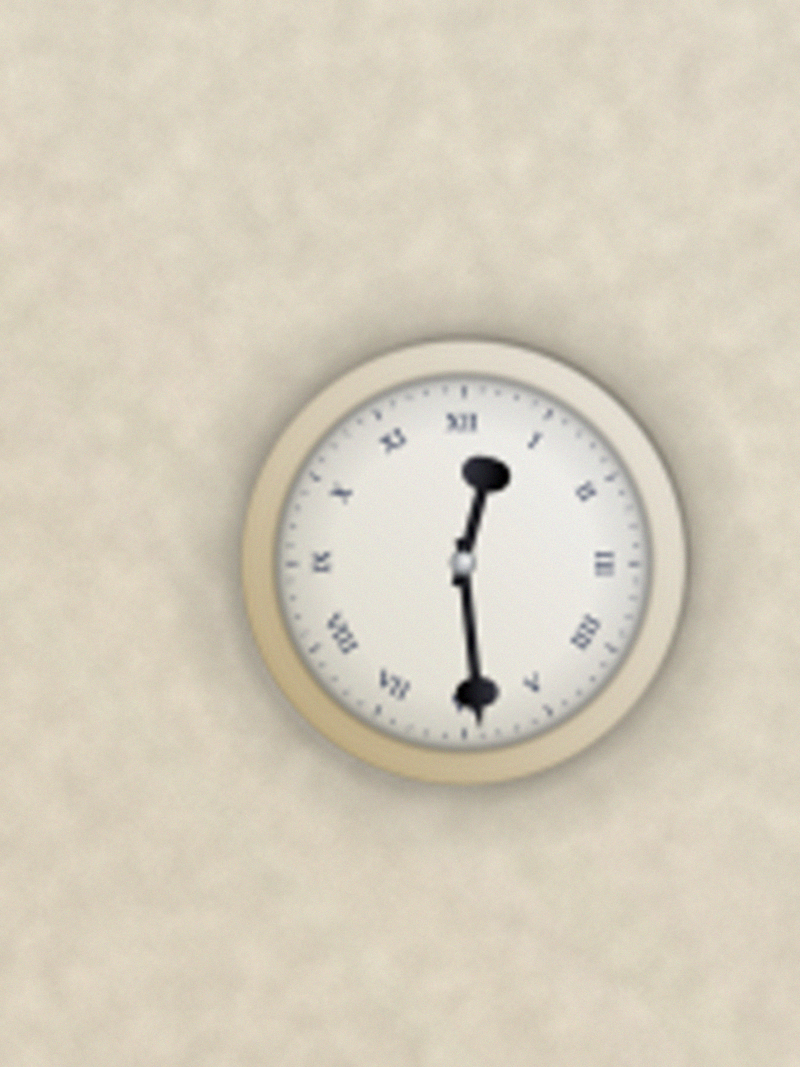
12,29
